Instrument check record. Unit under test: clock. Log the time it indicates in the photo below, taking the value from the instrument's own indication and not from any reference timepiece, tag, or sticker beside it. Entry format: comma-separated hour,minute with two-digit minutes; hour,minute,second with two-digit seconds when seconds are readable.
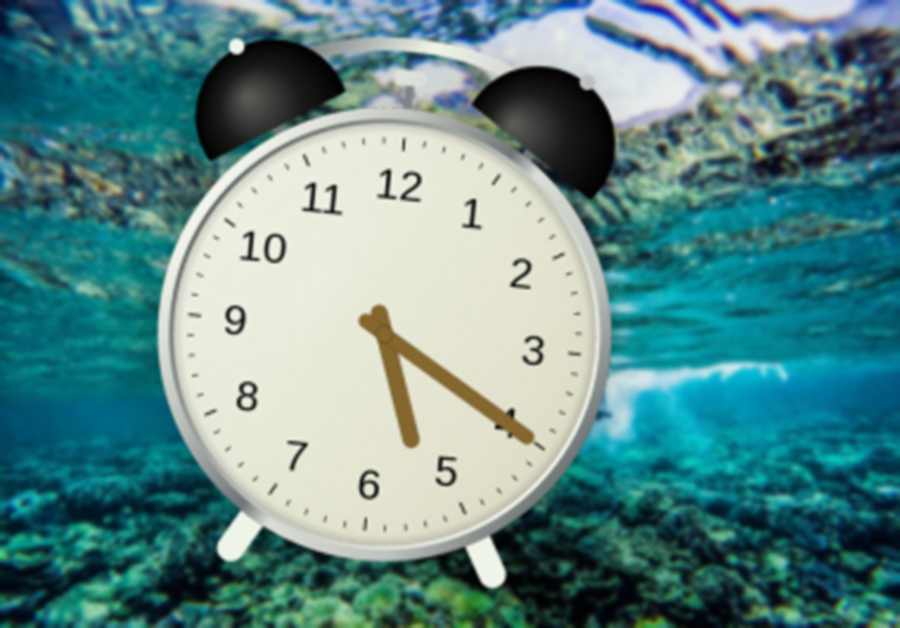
5,20
